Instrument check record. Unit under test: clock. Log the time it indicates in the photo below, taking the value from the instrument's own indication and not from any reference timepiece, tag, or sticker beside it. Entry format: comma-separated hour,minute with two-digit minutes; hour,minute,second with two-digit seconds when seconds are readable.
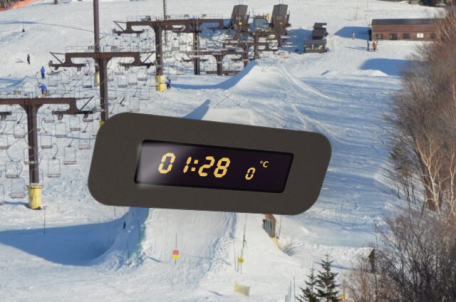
1,28
